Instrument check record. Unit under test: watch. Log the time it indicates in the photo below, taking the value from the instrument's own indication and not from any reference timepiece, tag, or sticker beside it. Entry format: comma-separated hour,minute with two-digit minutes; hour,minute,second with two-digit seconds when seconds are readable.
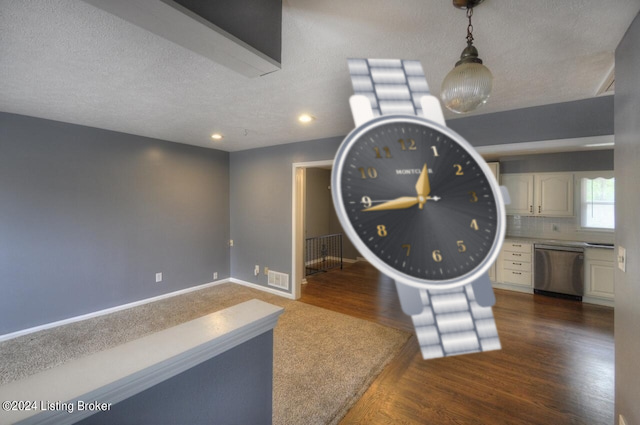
12,43,45
